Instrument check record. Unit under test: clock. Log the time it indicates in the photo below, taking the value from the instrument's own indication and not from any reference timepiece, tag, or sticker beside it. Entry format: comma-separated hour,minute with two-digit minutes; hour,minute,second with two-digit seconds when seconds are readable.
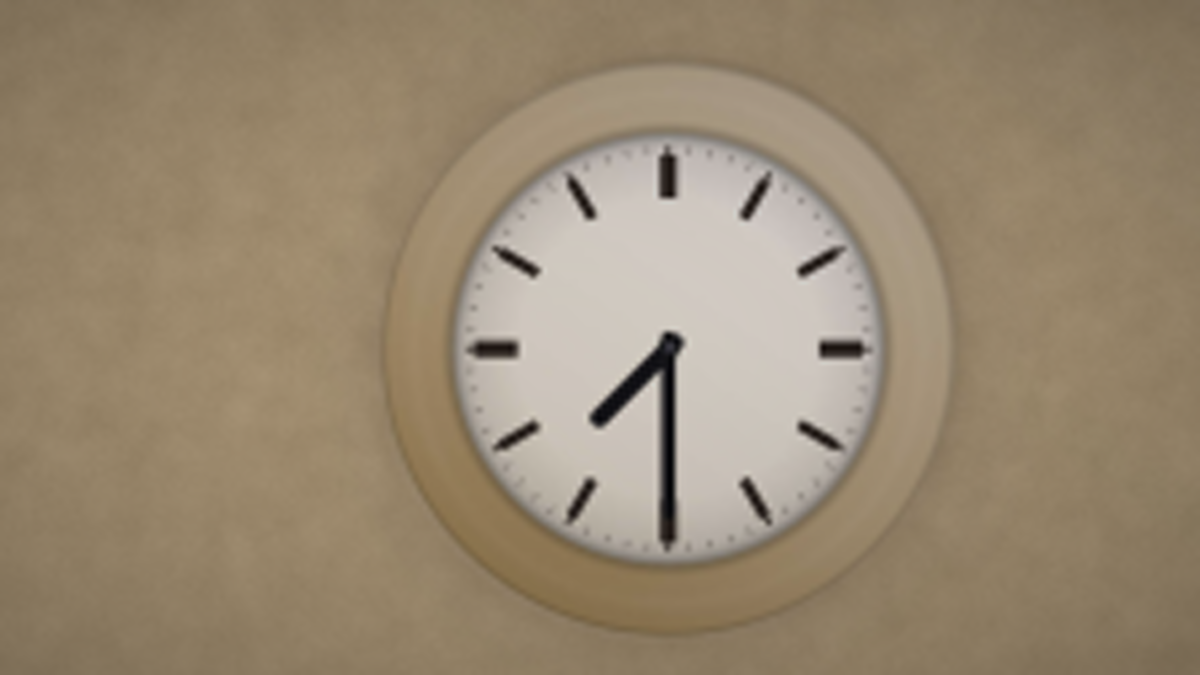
7,30
